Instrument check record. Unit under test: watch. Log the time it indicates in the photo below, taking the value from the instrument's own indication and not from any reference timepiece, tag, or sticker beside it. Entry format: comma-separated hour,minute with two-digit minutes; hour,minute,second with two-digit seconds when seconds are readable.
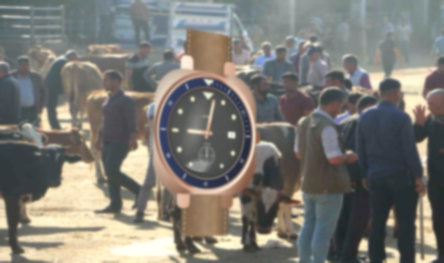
9,02
